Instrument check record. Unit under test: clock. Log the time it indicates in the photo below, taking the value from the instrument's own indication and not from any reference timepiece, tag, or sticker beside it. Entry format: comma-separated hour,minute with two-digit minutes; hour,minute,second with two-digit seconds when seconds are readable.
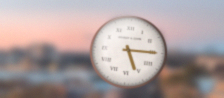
5,15
